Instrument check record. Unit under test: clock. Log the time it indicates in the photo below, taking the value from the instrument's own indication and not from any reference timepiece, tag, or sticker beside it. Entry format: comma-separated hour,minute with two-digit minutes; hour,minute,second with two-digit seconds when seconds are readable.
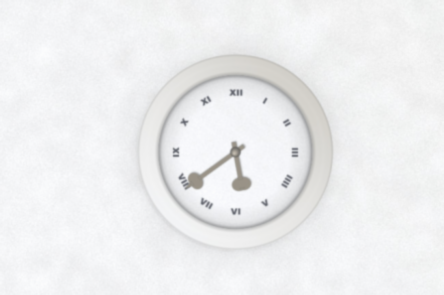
5,39
